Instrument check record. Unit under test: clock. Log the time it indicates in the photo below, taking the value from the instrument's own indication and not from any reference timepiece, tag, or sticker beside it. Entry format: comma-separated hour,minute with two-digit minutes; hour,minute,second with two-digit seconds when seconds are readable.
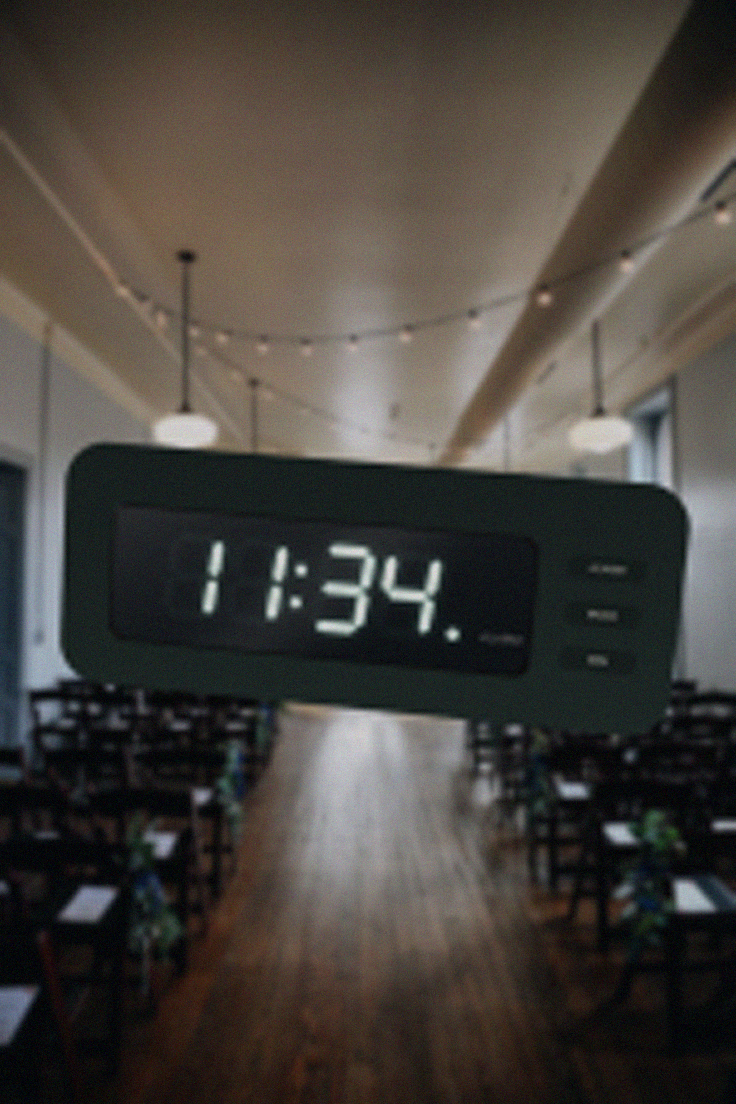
11,34
